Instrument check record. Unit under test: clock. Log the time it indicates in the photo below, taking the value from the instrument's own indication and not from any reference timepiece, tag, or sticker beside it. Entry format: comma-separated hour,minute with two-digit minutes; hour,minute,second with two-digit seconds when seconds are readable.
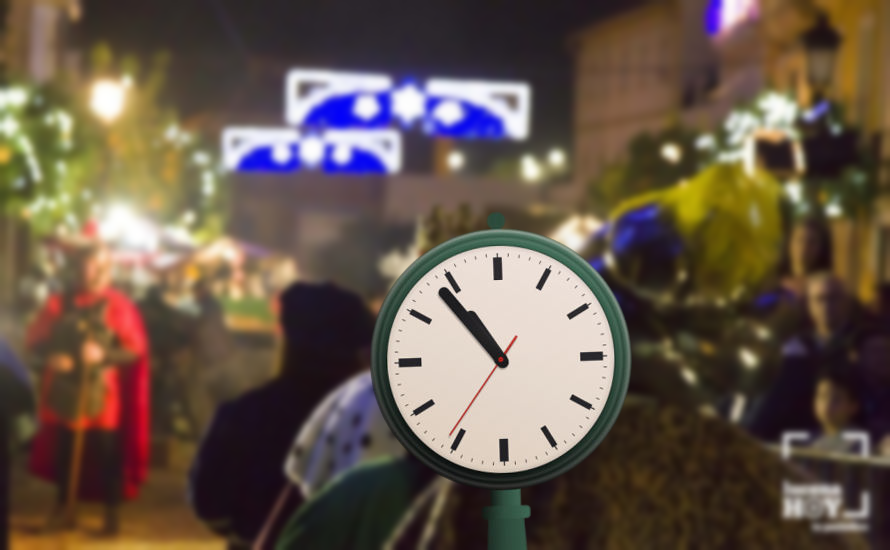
10,53,36
